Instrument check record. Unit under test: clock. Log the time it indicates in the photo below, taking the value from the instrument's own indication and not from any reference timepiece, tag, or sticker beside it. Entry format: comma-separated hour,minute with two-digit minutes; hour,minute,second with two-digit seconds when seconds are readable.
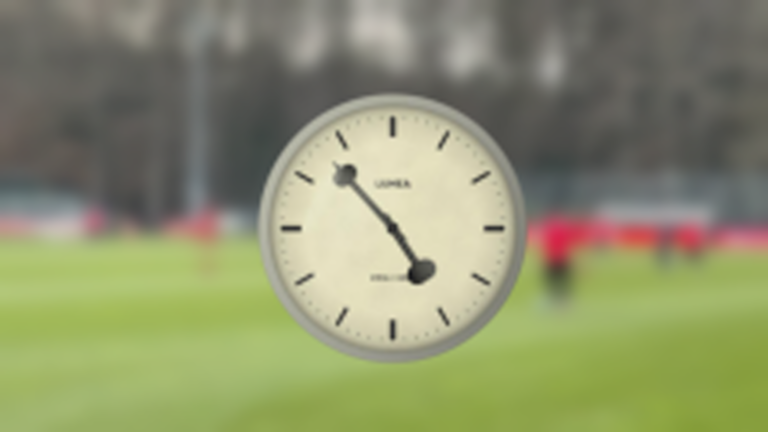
4,53
